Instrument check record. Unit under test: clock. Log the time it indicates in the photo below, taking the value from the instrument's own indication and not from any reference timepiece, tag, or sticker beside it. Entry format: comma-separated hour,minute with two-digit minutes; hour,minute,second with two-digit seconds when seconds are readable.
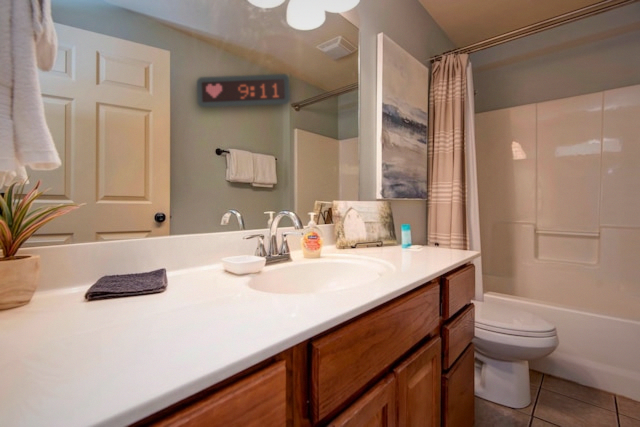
9,11
